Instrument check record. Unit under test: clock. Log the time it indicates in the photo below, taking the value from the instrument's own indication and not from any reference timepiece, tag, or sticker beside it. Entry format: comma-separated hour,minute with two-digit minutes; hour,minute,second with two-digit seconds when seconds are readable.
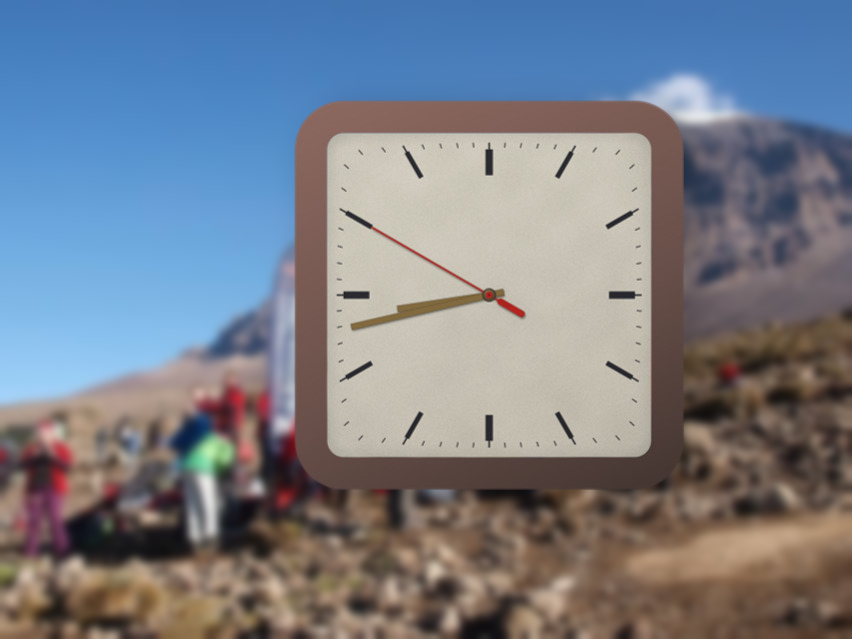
8,42,50
